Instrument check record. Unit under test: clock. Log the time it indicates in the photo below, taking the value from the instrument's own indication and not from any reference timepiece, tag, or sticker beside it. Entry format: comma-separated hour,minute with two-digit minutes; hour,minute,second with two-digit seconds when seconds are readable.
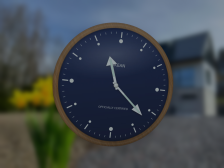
11,22
